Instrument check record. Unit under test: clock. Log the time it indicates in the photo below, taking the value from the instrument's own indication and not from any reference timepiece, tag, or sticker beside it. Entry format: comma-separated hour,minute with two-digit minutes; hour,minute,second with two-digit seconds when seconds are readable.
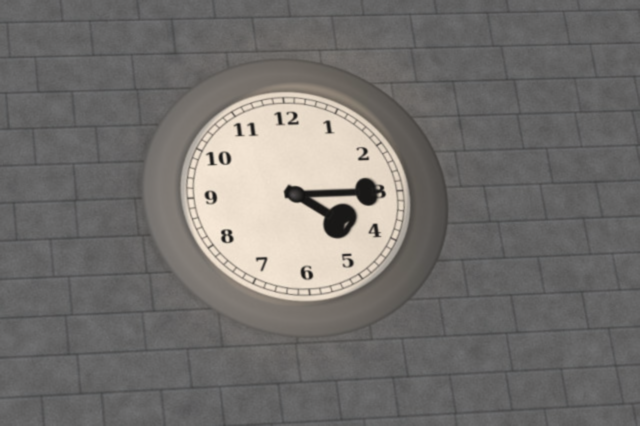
4,15
